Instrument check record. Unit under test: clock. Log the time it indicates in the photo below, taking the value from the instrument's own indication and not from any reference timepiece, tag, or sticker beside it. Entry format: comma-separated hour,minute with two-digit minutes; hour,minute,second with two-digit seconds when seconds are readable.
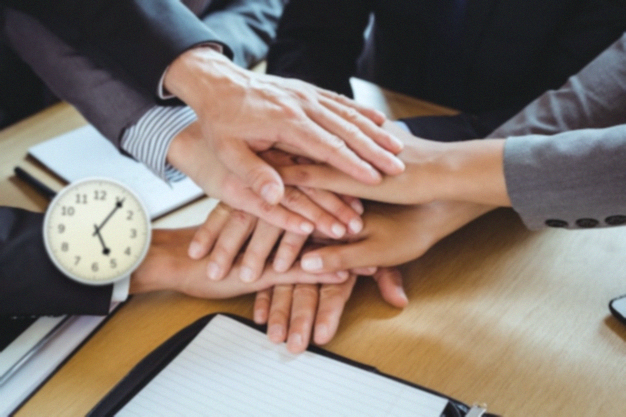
5,06
